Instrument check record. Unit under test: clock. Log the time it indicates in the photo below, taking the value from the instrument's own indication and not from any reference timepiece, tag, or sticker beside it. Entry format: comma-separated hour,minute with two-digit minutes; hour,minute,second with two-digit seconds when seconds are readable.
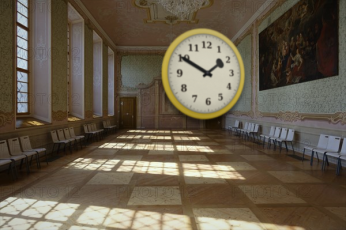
1,50
